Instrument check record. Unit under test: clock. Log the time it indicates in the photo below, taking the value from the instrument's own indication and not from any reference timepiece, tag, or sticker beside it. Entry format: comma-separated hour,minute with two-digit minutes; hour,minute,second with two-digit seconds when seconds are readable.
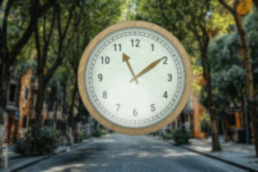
11,09
